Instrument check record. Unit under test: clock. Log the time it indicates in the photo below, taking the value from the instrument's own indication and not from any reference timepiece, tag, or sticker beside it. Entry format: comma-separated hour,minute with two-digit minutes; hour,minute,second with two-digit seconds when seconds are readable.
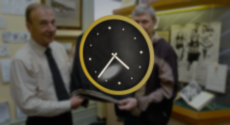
4,38
